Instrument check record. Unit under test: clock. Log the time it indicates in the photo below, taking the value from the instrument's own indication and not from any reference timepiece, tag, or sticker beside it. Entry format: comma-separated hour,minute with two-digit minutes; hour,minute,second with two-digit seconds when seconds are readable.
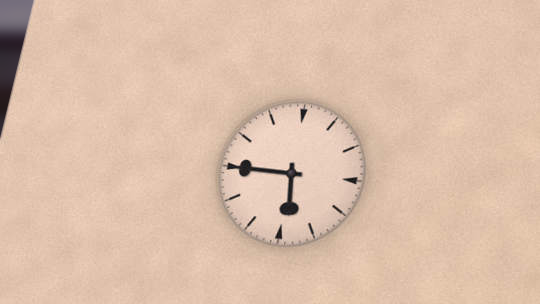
5,45
